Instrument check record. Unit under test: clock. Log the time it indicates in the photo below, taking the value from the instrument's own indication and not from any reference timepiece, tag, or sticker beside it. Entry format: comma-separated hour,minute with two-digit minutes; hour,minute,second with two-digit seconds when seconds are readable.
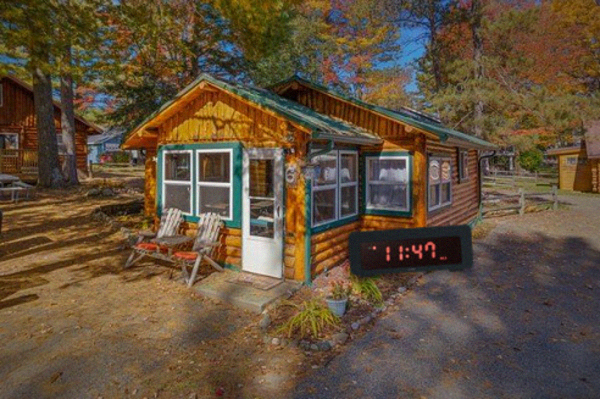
11,47
